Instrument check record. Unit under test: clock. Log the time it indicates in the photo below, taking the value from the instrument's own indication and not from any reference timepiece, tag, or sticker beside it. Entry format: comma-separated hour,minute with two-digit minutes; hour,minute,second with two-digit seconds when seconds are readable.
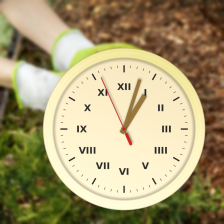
1,02,56
